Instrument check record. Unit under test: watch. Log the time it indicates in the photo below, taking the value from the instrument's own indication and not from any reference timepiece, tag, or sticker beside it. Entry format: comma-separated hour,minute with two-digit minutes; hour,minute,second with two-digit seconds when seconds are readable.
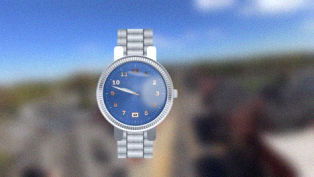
9,48
